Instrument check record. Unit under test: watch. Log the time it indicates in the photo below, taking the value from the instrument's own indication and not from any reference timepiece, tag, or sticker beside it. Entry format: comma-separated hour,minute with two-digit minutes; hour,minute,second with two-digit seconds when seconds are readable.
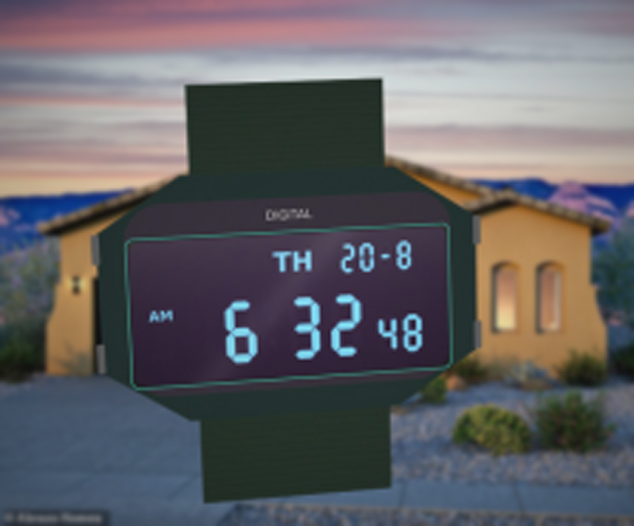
6,32,48
